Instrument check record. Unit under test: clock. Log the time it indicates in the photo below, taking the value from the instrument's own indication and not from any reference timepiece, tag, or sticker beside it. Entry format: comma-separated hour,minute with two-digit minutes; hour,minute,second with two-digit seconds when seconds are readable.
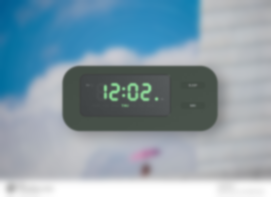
12,02
